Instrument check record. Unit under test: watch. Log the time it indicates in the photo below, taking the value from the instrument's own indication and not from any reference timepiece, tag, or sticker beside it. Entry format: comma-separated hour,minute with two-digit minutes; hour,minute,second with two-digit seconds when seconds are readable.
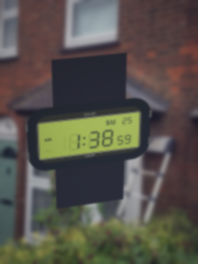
1,38
